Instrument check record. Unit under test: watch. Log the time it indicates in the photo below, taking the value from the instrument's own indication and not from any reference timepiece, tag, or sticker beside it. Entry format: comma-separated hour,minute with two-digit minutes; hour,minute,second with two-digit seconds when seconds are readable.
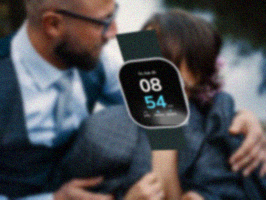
8,54
